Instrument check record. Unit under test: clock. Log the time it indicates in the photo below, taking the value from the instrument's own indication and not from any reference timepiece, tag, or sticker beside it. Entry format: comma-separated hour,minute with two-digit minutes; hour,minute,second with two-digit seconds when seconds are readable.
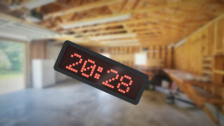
20,28
